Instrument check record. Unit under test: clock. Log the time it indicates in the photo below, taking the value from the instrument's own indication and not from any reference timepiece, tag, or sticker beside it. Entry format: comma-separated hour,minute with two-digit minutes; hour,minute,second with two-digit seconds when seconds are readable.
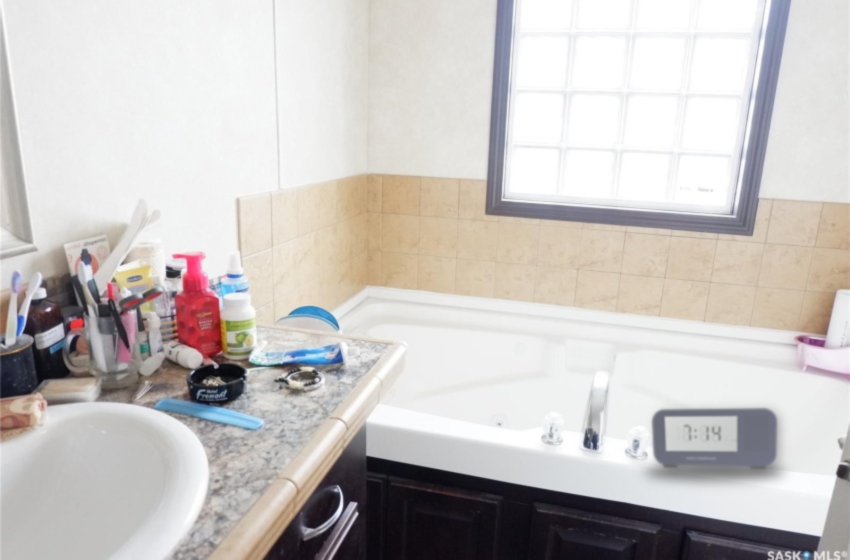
7,14
